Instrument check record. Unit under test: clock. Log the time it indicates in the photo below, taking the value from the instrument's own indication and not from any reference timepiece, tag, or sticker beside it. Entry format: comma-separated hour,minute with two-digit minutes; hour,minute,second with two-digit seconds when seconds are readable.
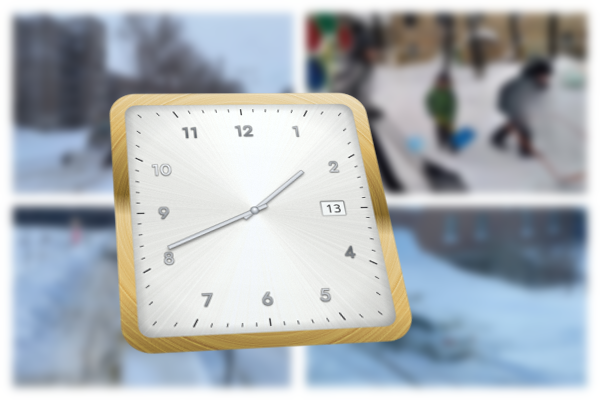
1,41
